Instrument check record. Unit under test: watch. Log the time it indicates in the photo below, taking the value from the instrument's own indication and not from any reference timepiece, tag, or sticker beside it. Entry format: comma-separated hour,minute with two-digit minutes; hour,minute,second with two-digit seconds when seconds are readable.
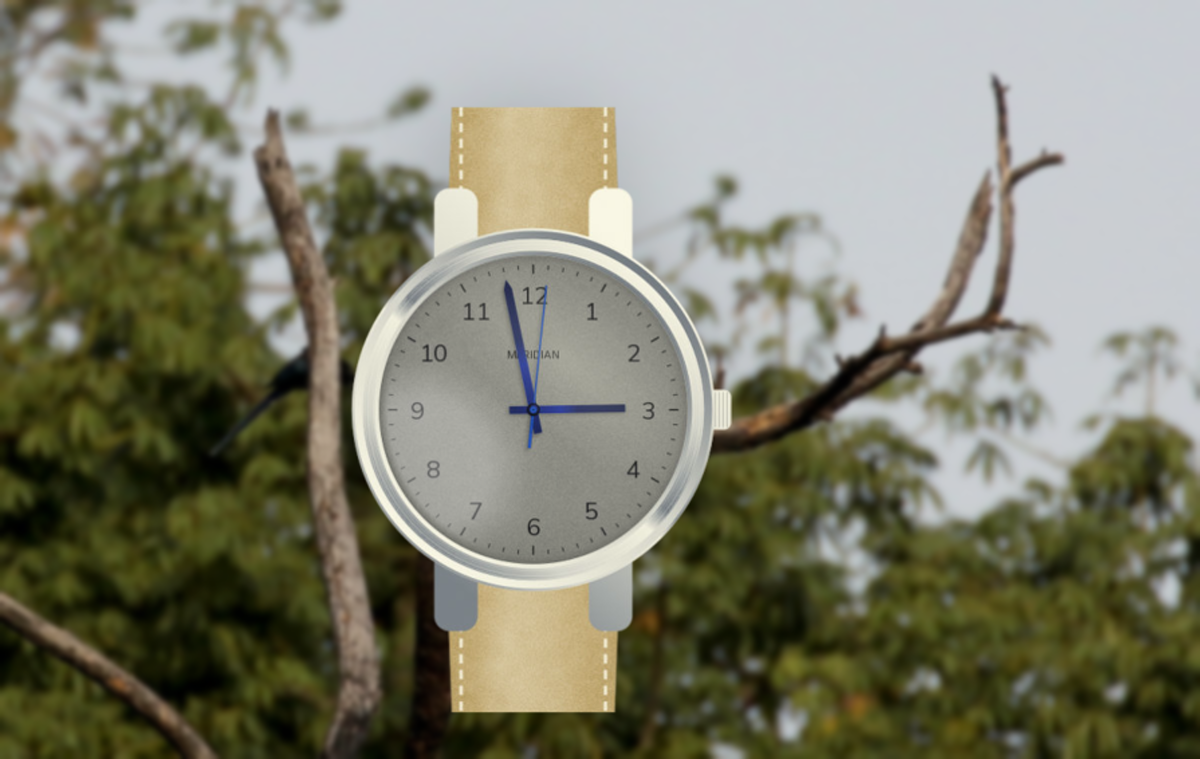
2,58,01
